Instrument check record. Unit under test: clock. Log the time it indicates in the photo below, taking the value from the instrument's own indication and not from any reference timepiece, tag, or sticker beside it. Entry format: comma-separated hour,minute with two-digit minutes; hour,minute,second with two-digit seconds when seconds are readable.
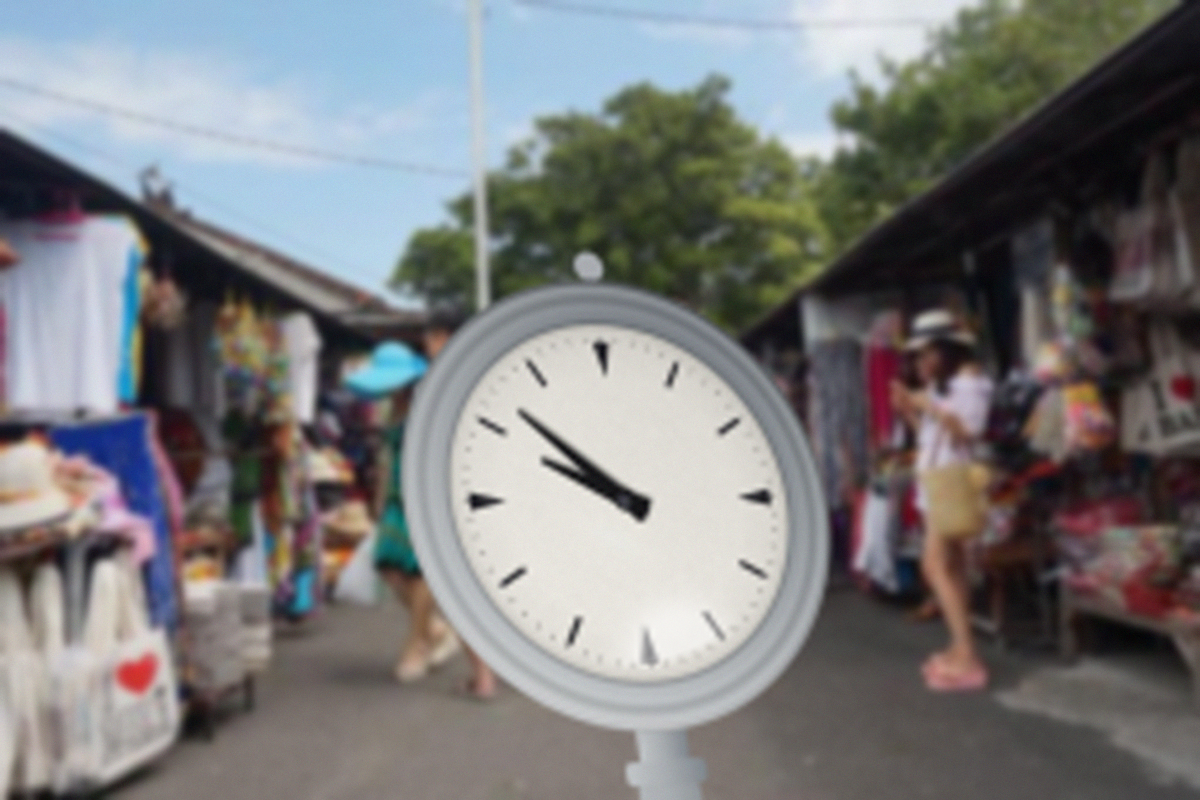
9,52
